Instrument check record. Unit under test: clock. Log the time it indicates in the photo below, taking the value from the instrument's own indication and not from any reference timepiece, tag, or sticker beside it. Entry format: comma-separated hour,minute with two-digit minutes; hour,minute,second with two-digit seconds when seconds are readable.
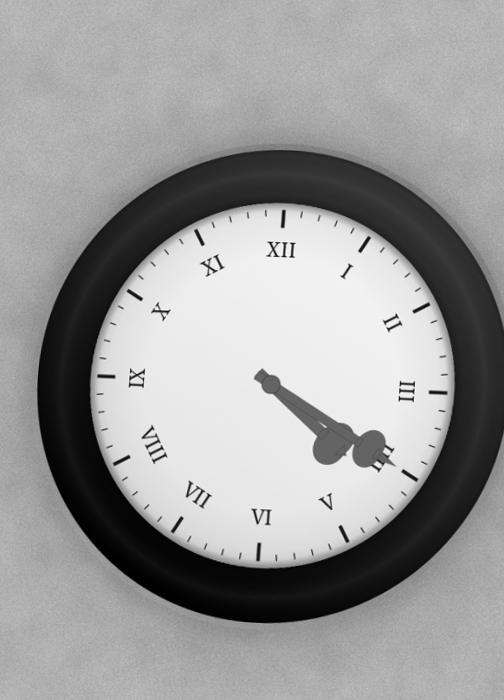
4,20
